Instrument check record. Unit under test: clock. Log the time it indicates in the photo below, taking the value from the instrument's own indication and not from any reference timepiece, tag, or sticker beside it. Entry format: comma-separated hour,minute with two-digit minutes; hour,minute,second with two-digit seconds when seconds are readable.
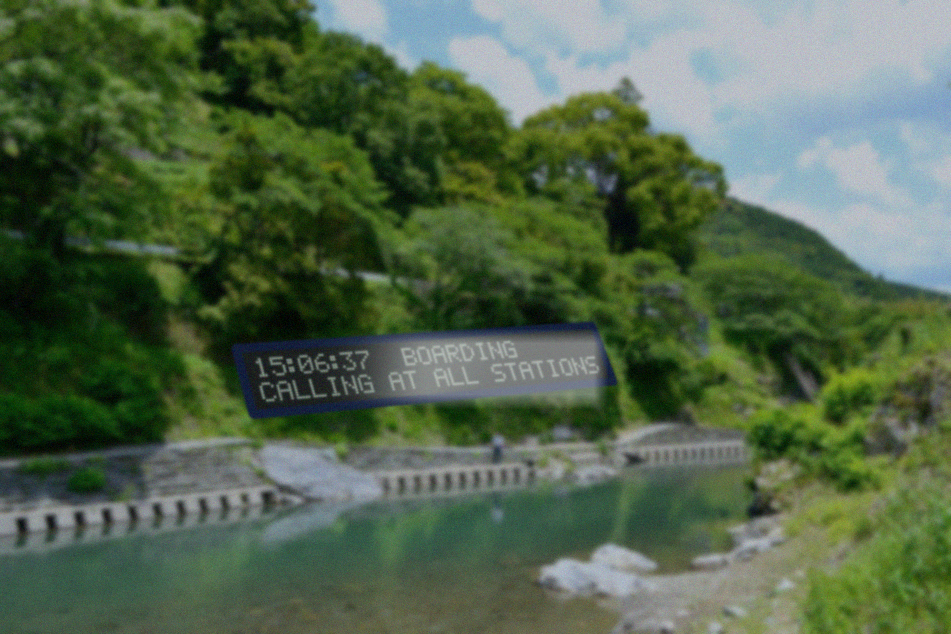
15,06,37
